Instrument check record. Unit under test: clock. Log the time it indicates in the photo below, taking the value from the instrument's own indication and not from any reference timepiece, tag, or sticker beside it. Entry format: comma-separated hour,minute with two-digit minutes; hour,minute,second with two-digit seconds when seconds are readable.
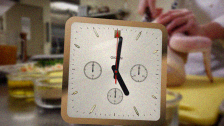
5,01
